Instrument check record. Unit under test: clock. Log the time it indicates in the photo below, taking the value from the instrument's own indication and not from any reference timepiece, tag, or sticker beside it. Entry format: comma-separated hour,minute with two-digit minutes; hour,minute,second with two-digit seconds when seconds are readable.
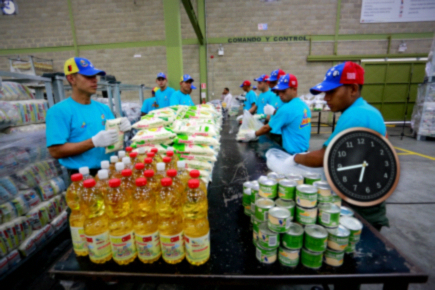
6,44
